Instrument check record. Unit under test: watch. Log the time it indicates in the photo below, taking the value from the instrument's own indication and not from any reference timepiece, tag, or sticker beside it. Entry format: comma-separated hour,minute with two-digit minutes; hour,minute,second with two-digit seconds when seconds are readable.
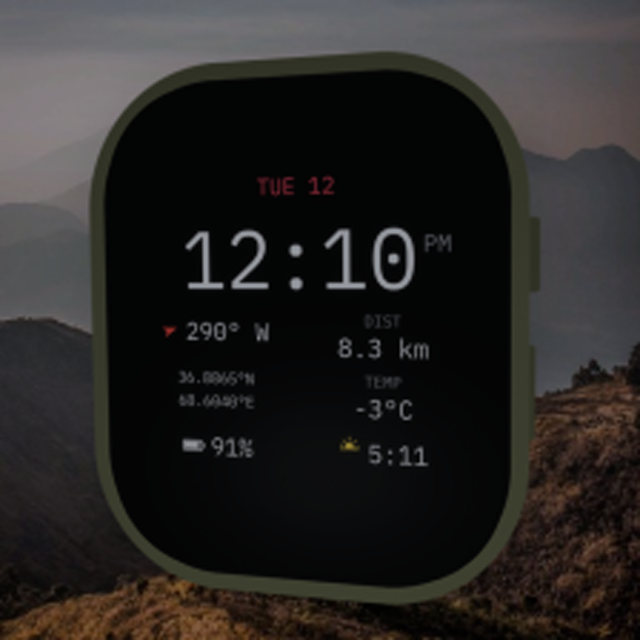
12,10
